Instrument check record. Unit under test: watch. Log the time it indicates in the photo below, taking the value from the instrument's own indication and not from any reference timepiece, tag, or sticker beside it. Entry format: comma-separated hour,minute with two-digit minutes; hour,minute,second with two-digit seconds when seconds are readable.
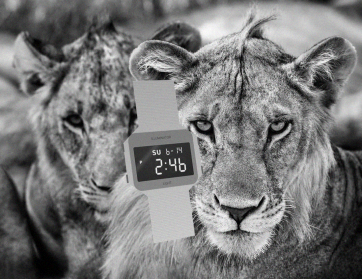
2,46
